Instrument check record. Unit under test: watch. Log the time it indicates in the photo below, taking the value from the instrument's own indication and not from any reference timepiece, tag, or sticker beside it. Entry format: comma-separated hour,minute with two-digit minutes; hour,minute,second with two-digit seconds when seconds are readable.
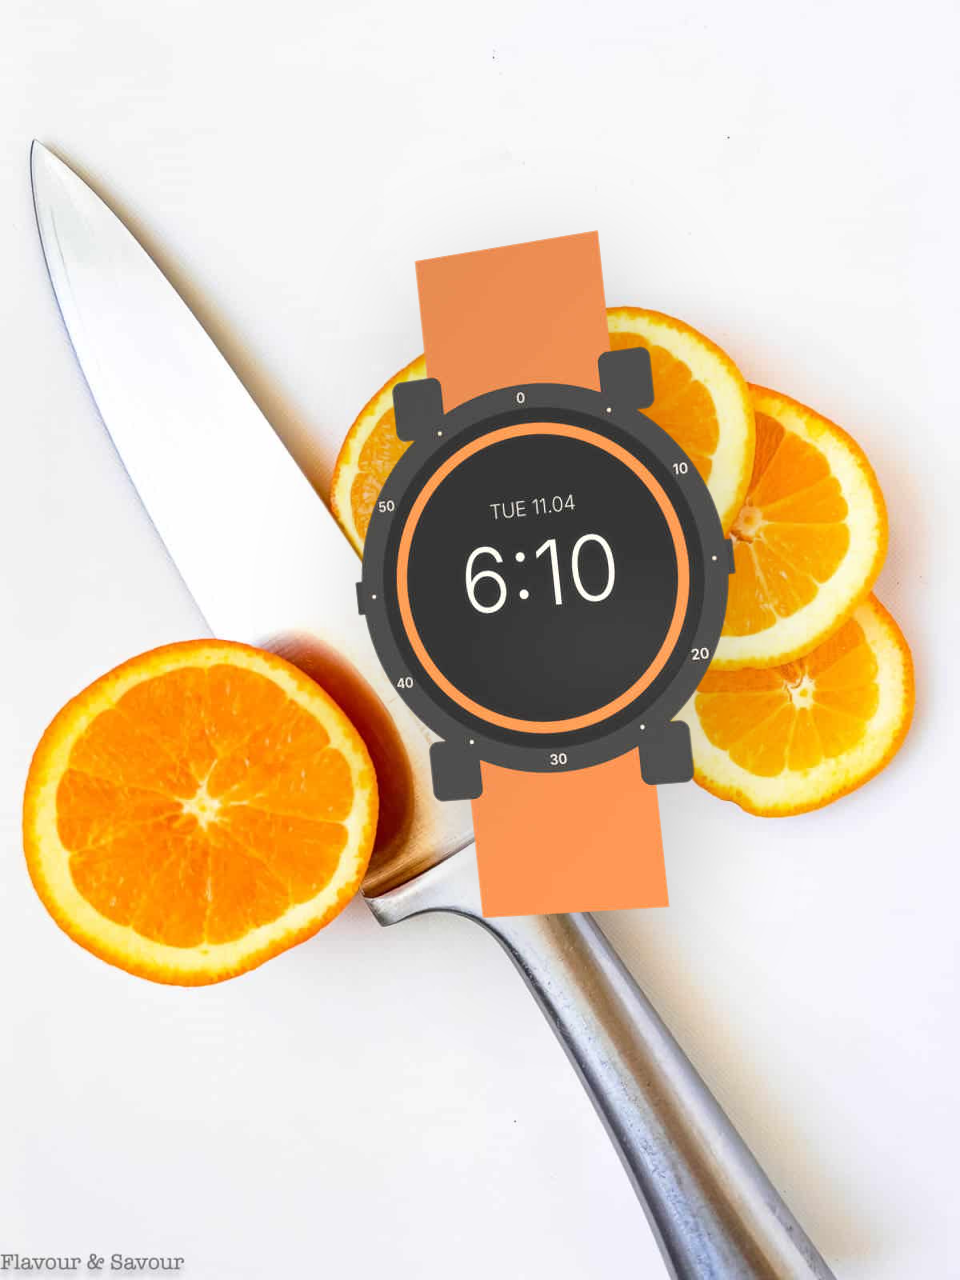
6,10
